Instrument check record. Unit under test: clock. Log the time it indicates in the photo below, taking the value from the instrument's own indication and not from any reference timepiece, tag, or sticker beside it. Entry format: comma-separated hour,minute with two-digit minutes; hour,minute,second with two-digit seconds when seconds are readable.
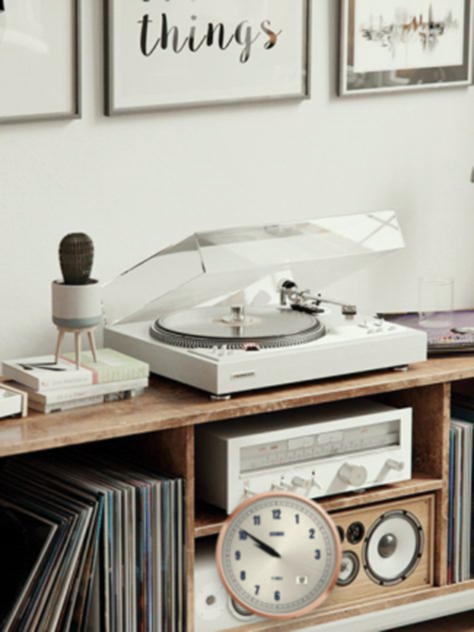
9,51
